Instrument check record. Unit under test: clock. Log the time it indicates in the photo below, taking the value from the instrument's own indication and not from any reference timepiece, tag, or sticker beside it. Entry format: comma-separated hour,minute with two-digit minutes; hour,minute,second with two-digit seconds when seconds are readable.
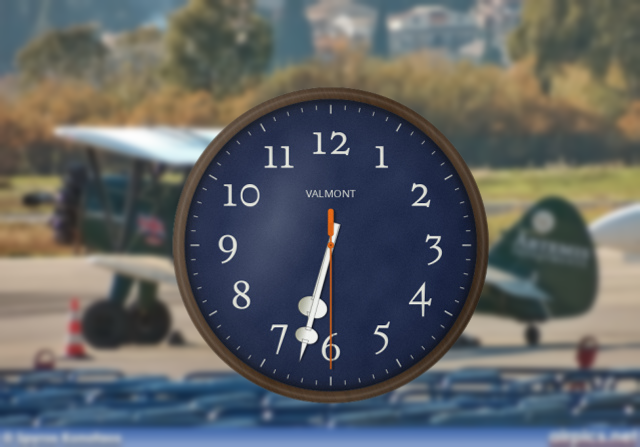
6,32,30
